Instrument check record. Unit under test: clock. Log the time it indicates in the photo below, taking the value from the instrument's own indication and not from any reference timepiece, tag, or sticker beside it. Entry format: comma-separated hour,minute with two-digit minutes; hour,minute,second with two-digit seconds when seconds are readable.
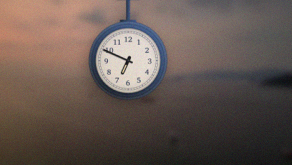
6,49
